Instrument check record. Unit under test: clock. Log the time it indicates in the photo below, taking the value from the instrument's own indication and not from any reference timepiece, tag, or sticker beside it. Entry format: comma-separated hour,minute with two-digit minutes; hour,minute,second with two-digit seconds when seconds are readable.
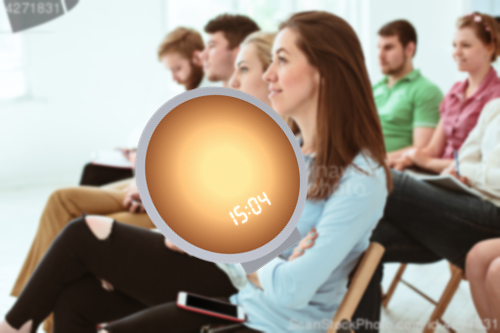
15,04
